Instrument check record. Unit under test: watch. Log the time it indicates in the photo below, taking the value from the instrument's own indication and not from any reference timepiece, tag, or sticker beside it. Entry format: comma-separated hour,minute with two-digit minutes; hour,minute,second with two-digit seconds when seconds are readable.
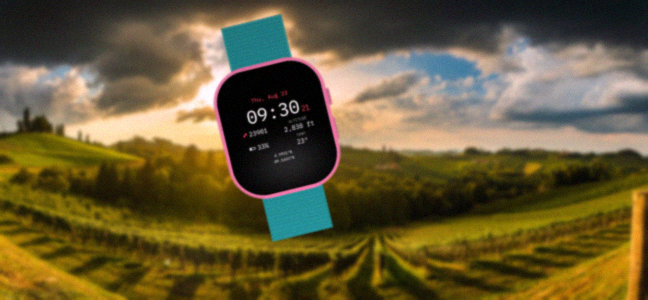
9,30
